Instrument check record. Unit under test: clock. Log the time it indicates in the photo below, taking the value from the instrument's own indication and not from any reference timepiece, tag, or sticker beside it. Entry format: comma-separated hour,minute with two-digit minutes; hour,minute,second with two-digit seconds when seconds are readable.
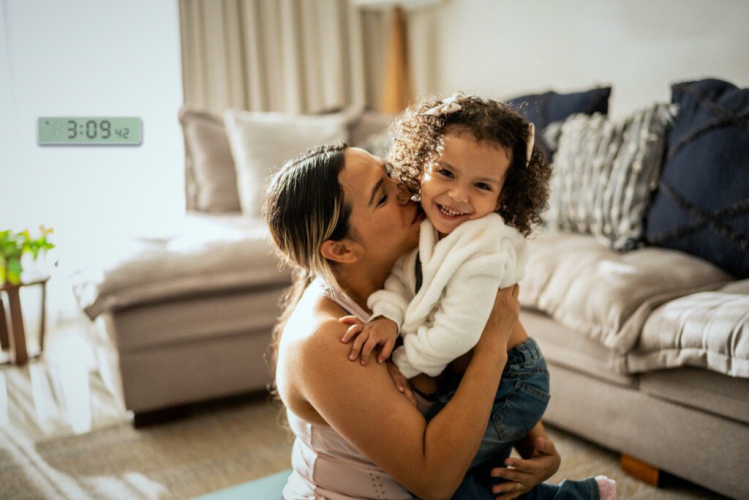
3,09
